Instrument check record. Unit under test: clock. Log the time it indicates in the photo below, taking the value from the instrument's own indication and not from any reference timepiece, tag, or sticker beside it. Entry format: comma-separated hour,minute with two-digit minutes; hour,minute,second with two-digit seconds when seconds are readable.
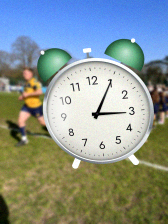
3,05
